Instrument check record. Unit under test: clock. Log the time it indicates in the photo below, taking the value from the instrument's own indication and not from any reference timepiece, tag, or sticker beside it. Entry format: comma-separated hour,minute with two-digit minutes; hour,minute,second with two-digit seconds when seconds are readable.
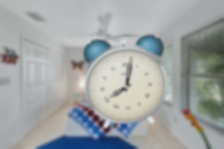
8,02
